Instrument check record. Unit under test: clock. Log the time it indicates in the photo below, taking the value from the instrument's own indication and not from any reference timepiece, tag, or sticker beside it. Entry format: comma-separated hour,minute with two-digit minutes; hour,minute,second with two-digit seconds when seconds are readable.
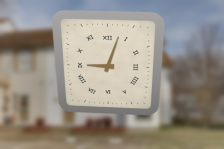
9,03
